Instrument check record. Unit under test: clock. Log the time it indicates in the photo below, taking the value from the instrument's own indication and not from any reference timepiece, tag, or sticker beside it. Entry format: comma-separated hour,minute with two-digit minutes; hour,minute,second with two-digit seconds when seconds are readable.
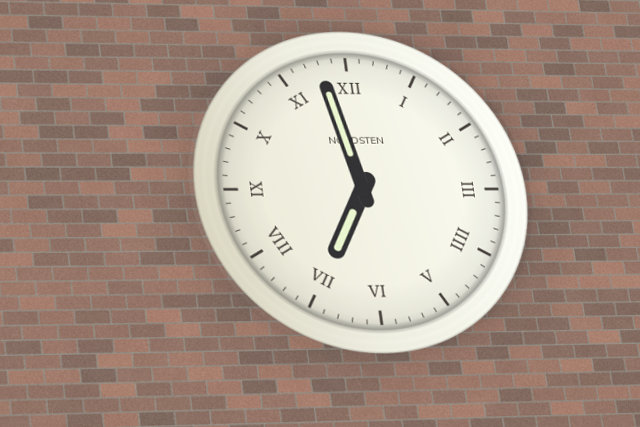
6,58
